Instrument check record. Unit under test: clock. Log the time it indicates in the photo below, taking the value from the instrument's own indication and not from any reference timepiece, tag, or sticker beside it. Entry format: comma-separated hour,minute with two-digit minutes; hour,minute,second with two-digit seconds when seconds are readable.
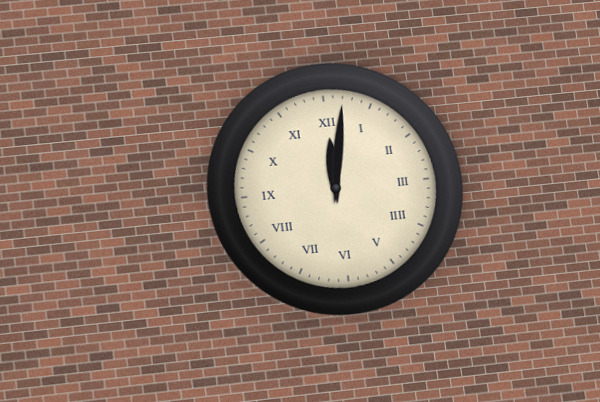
12,02
